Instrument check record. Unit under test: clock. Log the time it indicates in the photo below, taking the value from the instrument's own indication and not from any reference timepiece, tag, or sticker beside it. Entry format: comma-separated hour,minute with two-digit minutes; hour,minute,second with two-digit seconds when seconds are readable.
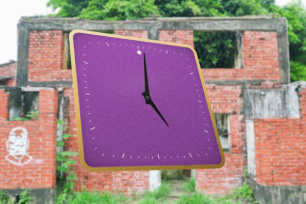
5,01
